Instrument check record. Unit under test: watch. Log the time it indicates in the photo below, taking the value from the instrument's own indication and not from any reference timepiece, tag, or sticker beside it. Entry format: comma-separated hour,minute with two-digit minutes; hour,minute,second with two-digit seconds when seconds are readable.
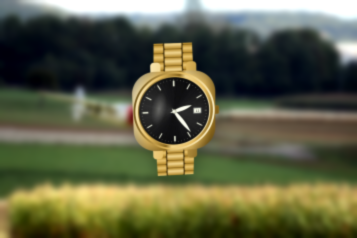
2,24
